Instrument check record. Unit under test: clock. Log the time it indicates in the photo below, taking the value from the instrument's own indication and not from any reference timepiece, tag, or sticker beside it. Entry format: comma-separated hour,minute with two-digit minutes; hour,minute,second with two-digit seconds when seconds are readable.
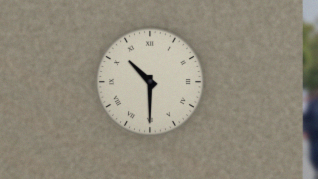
10,30
